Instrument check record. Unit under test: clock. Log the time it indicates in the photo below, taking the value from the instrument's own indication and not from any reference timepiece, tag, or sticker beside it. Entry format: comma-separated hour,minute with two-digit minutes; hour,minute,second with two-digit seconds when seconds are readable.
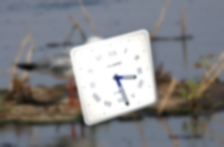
3,28
